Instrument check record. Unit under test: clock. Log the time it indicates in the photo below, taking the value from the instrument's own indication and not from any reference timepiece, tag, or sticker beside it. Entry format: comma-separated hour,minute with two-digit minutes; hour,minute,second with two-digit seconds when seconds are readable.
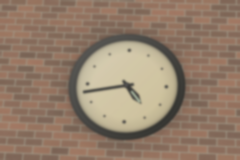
4,43
